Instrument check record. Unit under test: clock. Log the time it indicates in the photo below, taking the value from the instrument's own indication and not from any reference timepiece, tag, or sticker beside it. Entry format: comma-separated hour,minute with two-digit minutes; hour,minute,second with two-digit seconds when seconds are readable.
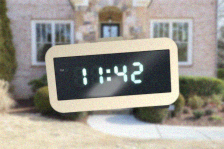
11,42
